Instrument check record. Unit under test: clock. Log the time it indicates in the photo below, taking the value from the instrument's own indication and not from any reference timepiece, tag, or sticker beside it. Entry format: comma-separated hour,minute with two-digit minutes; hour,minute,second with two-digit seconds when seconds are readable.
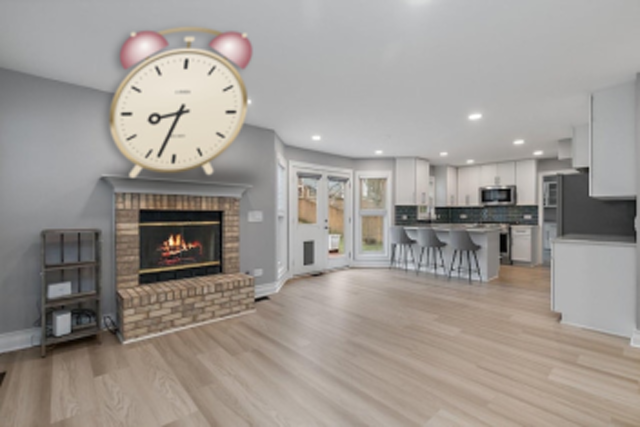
8,33
